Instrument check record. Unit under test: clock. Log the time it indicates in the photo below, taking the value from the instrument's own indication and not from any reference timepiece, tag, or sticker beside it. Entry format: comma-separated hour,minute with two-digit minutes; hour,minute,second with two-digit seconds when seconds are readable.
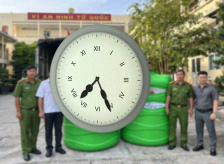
7,26
